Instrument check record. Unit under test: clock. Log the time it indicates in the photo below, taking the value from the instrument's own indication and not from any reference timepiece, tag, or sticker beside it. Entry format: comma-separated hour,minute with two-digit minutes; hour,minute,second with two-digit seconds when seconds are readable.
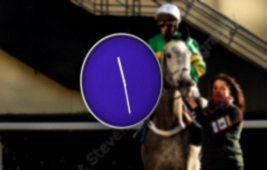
11,28
